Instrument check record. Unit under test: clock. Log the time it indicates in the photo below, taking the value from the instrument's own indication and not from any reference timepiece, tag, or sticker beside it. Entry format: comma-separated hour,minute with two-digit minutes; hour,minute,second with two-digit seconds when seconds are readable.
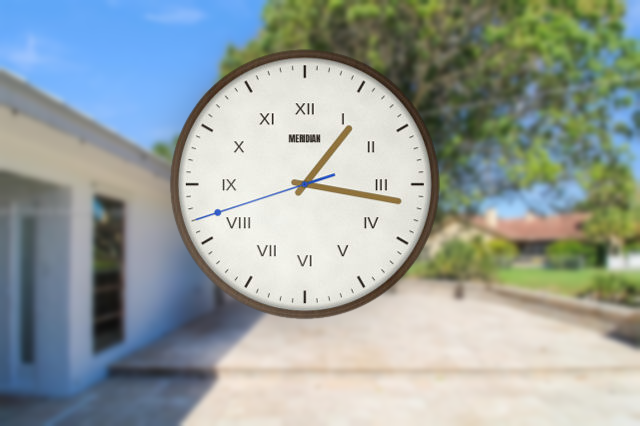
1,16,42
